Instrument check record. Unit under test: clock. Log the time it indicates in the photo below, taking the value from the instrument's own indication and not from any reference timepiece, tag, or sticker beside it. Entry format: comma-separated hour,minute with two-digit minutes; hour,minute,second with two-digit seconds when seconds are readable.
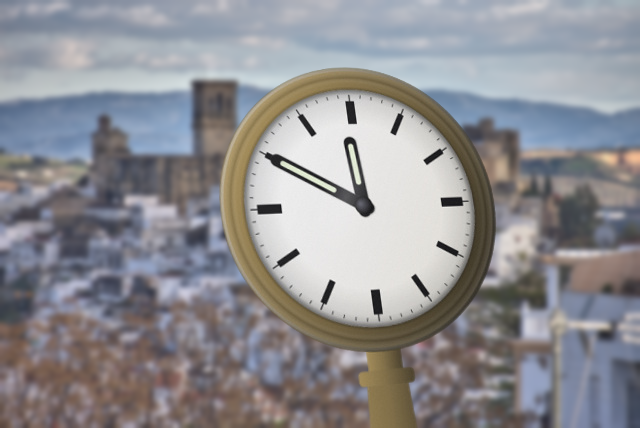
11,50
